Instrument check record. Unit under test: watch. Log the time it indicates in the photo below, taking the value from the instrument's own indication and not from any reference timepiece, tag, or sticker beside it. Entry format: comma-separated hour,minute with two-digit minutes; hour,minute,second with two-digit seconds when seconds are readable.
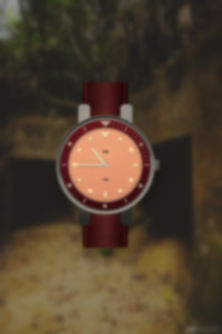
10,45
